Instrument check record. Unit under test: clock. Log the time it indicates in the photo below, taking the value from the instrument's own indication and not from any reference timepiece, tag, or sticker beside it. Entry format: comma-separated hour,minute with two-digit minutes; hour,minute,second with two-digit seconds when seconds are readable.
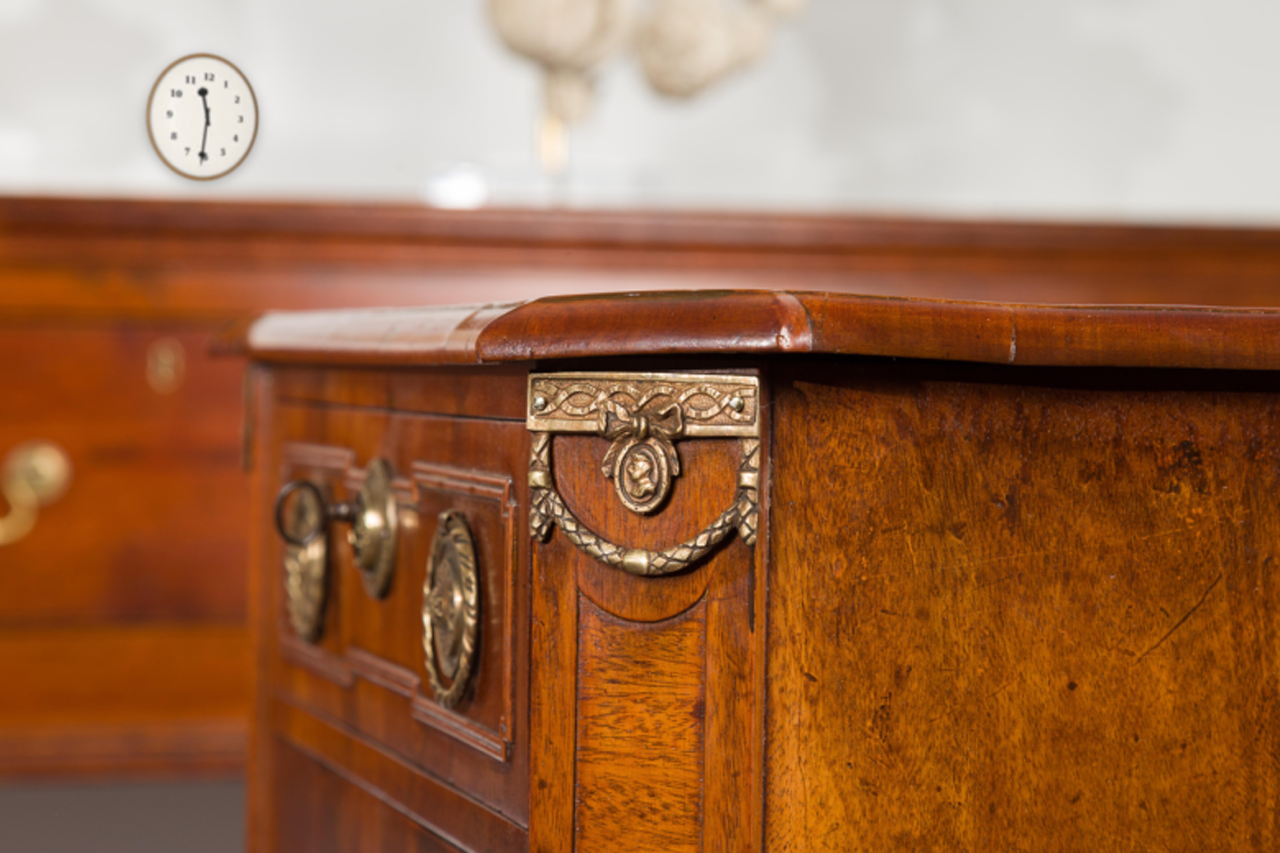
11,31
